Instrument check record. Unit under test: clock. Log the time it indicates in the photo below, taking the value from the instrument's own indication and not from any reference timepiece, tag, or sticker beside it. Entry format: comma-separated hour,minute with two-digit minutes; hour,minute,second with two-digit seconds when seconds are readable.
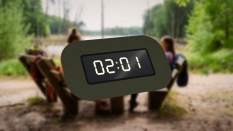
2,01
